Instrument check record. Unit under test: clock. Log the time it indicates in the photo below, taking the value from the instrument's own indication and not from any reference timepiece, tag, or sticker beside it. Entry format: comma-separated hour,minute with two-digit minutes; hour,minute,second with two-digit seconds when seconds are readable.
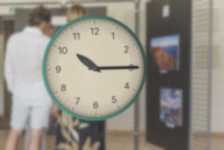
10,15
